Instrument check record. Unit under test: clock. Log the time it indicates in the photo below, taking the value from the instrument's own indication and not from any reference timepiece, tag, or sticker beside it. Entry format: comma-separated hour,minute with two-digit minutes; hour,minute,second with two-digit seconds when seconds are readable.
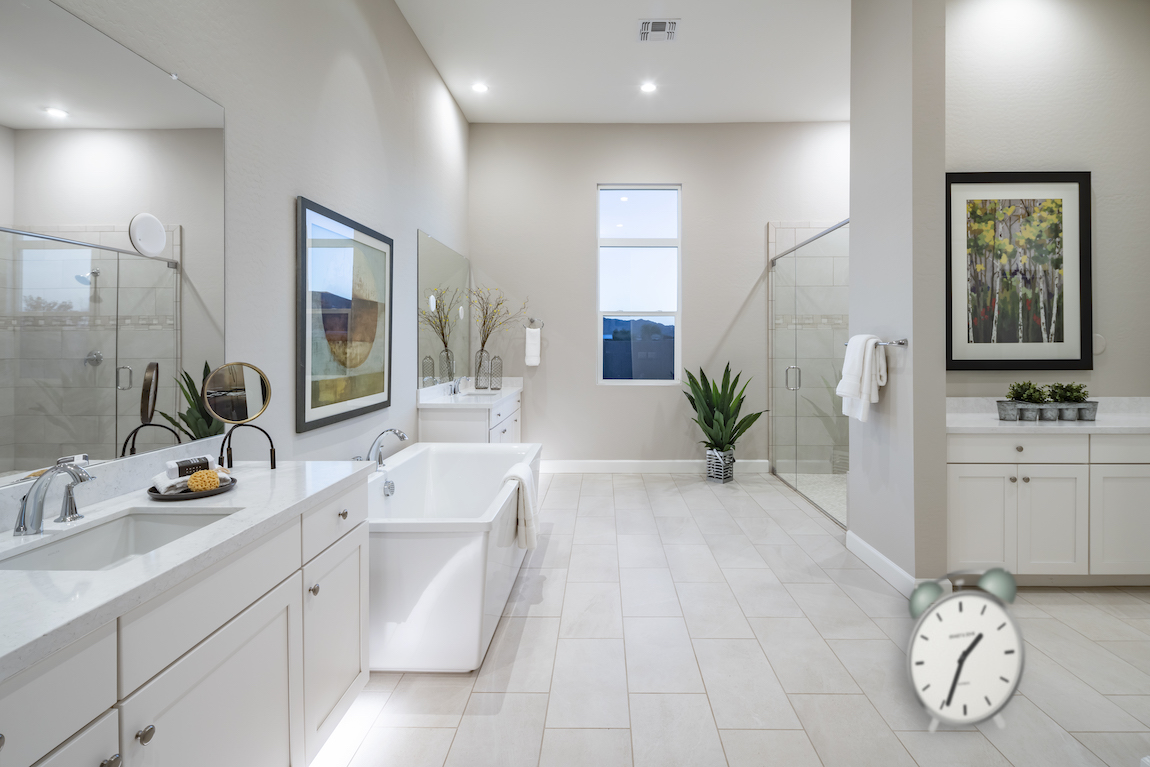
1,34
